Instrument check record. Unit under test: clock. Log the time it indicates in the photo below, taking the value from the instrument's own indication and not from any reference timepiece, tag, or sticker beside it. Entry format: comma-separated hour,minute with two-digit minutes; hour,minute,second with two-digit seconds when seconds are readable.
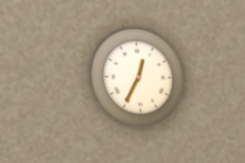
12,35
